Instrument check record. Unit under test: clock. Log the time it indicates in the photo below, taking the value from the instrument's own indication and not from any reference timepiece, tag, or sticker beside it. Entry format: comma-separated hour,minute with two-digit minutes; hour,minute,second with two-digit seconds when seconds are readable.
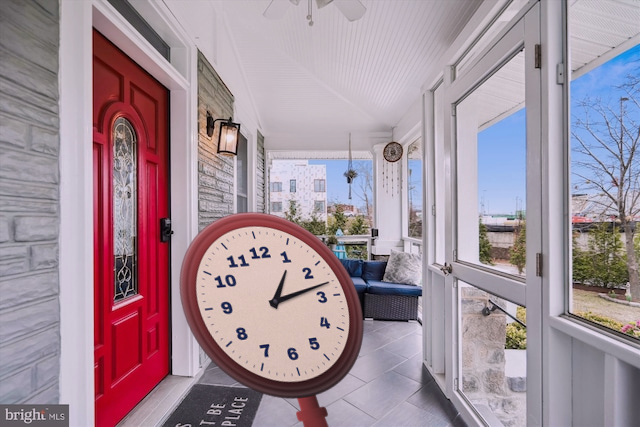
1,13
